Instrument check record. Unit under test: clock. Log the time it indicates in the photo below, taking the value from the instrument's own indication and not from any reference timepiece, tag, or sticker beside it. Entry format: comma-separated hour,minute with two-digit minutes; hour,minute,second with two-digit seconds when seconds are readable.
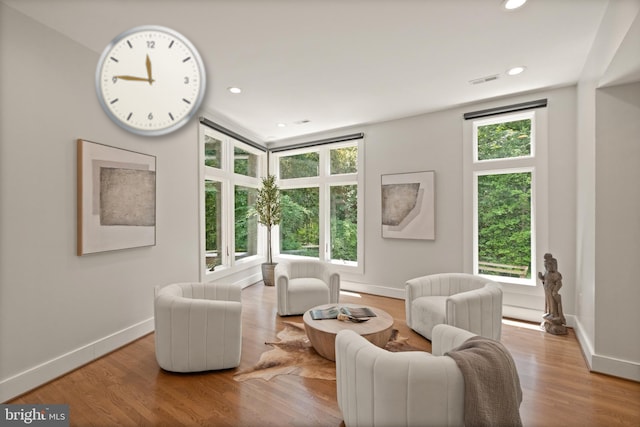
11,46
